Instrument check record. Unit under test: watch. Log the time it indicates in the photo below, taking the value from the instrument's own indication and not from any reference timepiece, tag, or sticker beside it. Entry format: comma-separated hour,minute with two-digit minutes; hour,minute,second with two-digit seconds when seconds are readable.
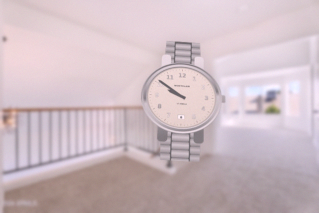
9,51
